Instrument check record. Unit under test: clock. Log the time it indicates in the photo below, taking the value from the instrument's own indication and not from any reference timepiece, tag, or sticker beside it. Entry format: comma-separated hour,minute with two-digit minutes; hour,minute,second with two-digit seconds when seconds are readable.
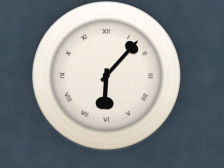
6,07
